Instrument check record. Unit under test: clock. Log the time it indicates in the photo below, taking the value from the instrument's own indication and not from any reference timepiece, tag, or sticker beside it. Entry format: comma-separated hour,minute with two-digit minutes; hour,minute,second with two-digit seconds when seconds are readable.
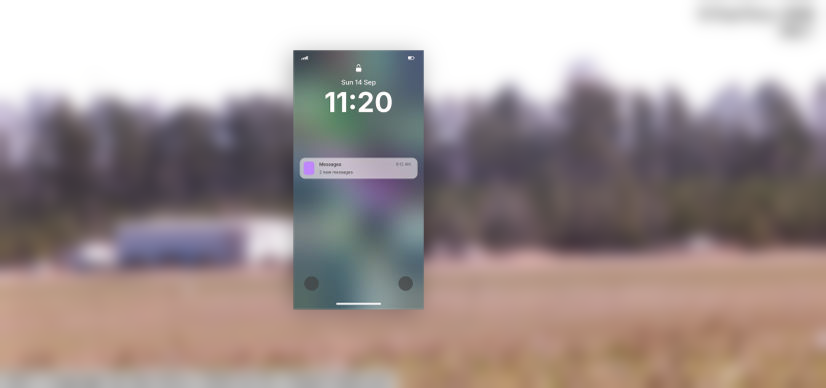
11,20
